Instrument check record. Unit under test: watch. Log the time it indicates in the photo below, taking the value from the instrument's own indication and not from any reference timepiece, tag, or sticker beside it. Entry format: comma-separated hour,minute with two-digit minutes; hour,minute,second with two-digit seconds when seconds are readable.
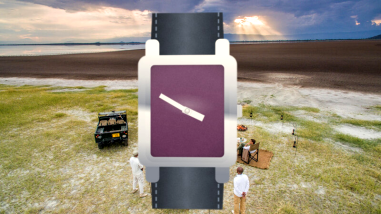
3,50
